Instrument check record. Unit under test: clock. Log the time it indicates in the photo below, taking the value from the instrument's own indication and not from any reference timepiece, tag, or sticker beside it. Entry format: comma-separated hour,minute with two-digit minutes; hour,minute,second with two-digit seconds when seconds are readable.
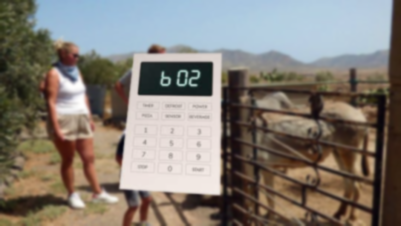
6,02
